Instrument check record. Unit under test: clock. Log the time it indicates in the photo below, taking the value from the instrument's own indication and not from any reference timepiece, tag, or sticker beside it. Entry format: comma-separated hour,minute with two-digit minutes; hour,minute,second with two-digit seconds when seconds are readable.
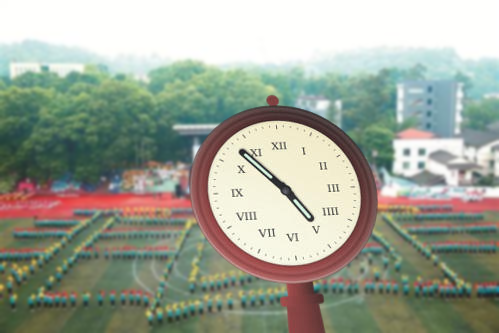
4,53
